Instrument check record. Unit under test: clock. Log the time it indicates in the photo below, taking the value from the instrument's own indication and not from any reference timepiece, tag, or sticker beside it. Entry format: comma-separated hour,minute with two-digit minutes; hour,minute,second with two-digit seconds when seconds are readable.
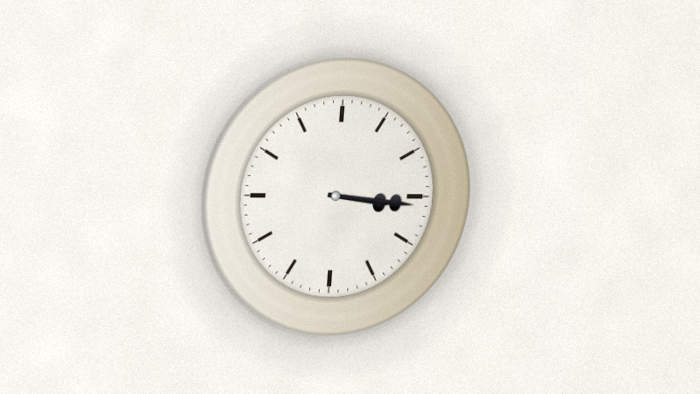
3,16
